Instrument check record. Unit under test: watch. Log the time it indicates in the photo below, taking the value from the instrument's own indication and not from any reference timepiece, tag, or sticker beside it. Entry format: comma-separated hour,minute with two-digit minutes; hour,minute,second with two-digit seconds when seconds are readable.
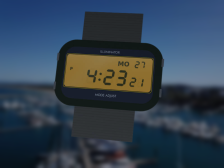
4,23,21
